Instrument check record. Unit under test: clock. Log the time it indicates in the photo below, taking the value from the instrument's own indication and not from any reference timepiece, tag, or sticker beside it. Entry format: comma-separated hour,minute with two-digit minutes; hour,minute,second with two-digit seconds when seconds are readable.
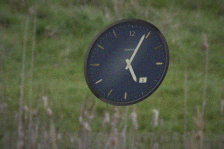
5,04
